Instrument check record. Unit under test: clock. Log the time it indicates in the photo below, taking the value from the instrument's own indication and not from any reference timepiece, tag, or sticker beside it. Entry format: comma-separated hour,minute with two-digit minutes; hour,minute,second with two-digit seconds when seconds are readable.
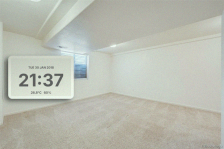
21,37
